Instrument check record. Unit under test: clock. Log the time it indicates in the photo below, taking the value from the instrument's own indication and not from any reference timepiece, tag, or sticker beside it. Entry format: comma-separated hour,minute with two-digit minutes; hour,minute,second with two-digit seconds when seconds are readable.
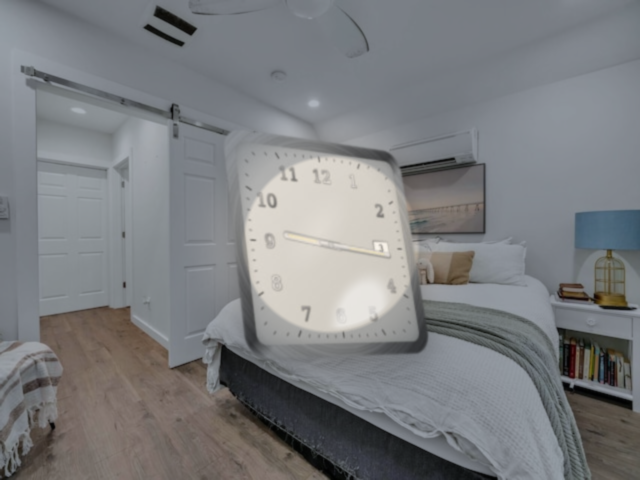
9,16
